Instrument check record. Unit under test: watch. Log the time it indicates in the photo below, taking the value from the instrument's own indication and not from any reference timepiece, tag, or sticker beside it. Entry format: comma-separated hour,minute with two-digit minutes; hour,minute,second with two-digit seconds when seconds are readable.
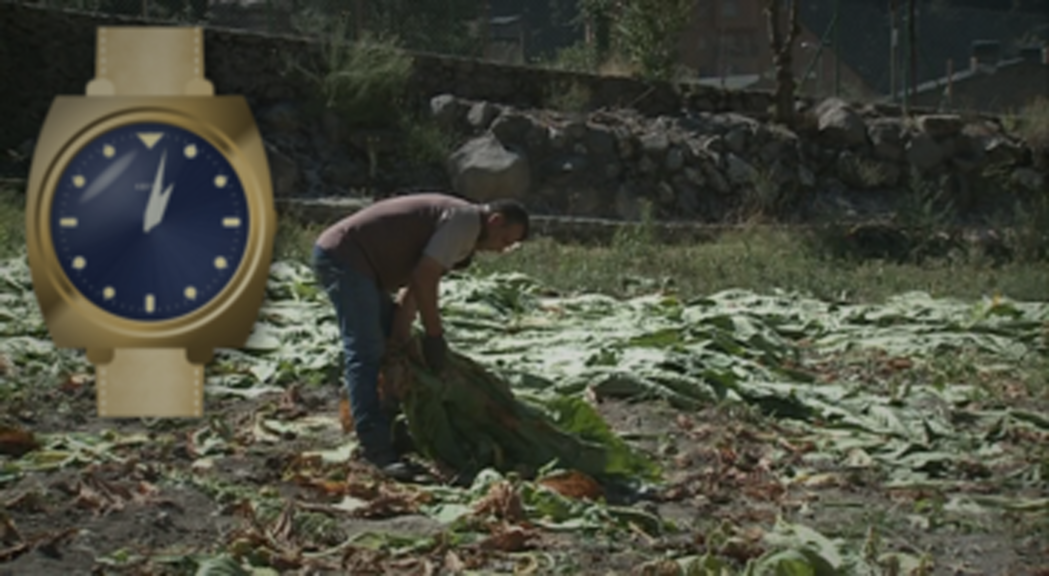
1,02
